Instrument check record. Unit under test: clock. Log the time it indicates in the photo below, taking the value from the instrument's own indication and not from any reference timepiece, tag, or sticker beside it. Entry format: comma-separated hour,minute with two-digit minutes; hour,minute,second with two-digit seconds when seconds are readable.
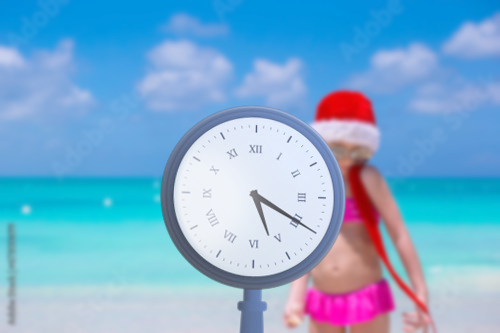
5,20
